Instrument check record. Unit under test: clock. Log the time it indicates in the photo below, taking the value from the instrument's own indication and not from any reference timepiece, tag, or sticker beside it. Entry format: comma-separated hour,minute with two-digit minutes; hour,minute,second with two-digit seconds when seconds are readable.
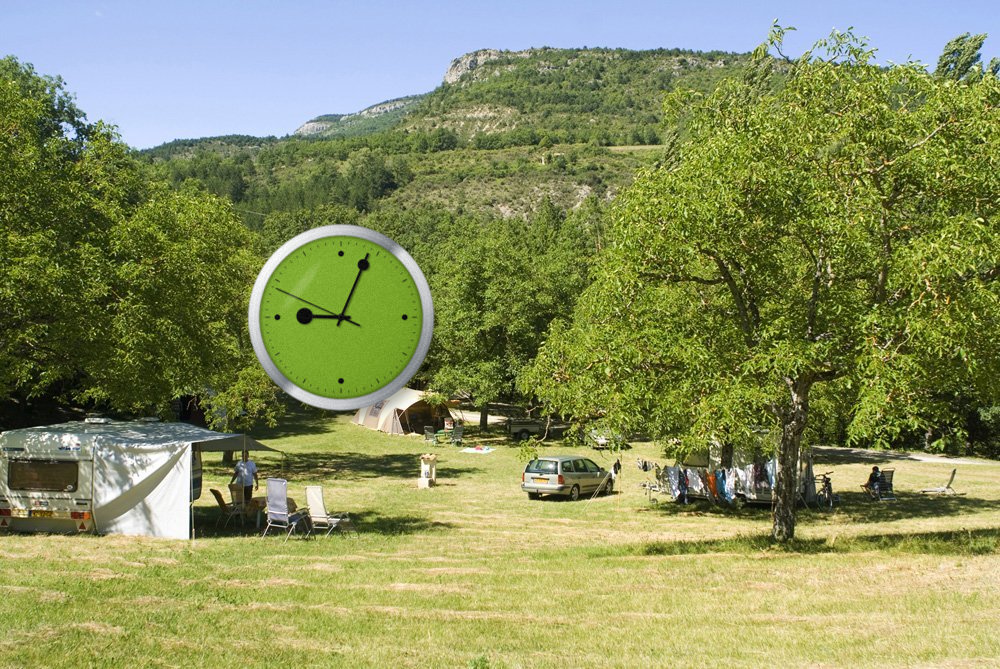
9,03,49
